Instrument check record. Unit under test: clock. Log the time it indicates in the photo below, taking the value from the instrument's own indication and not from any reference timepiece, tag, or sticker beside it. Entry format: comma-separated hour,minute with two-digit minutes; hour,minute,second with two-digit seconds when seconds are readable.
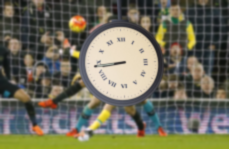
8,44
